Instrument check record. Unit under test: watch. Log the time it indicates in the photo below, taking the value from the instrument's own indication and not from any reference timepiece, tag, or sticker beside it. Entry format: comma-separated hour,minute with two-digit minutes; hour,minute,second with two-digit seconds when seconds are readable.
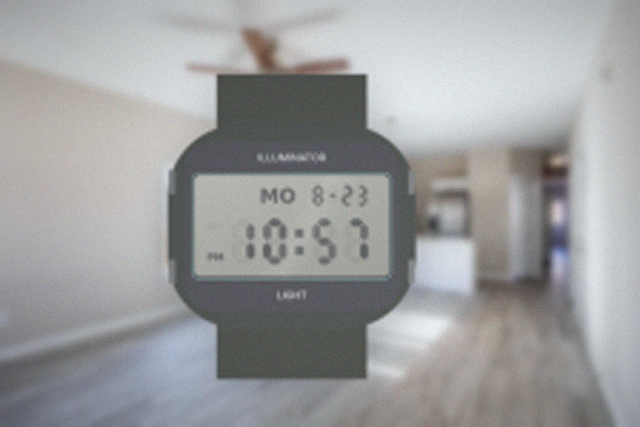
10,57
